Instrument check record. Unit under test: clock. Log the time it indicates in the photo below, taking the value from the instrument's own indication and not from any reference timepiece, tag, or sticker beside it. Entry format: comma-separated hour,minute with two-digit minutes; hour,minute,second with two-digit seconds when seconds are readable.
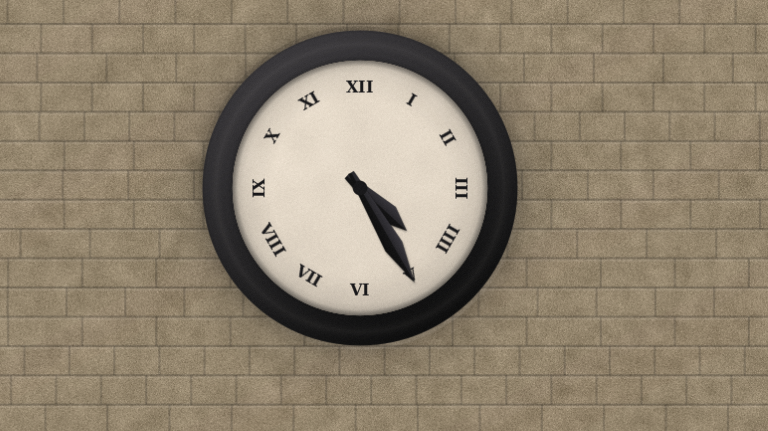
4,25
